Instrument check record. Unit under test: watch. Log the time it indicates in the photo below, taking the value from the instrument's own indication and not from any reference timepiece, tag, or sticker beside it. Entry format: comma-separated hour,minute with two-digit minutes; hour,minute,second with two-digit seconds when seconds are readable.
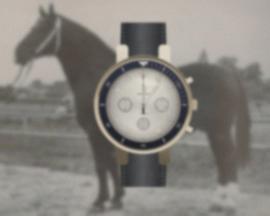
12,06
